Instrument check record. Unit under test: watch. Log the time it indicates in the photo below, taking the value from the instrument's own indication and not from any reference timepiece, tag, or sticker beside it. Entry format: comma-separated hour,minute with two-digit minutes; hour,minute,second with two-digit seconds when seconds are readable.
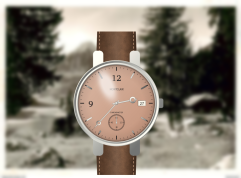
2,37
